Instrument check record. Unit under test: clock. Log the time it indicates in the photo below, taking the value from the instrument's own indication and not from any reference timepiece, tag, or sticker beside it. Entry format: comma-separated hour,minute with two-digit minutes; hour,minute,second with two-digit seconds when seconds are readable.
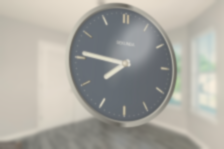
7,46
